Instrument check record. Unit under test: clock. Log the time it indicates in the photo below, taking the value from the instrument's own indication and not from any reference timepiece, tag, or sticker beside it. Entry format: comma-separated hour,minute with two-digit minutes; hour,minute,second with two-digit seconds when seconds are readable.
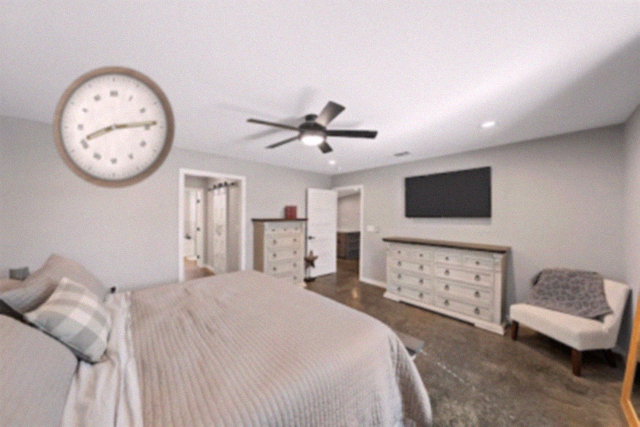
8,14
